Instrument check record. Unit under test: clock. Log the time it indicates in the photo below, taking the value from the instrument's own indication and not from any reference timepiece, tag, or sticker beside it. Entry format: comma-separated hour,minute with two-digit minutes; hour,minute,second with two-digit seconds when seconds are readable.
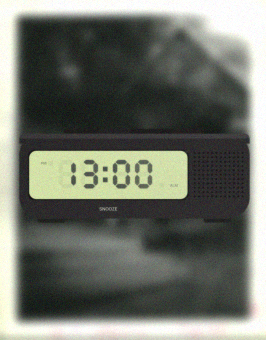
13,00
